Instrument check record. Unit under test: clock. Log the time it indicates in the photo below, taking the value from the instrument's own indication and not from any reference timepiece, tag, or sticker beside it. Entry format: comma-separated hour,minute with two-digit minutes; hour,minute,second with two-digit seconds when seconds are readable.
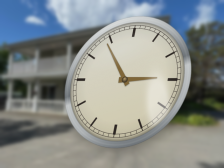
2,54
